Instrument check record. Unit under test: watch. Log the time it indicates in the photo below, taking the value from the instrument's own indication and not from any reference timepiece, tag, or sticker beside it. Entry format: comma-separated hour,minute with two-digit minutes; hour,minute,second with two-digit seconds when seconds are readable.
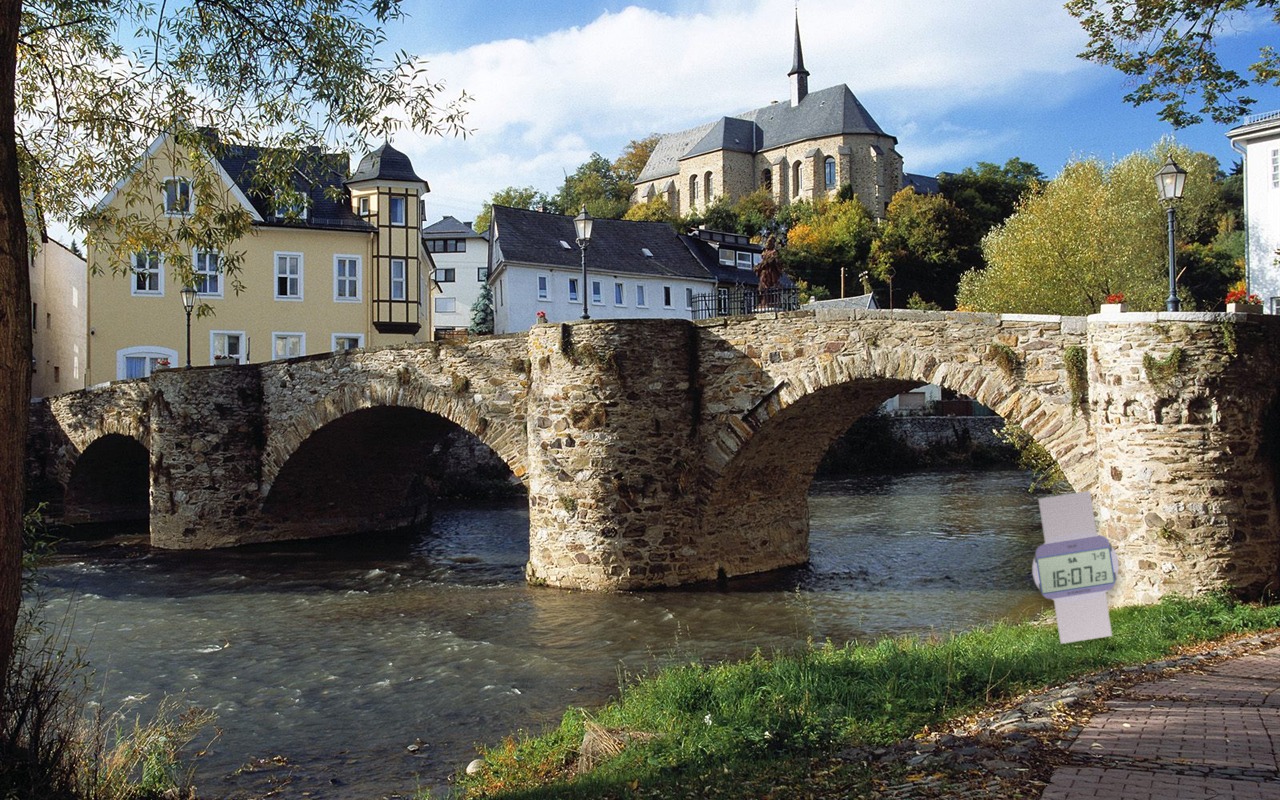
16,07
